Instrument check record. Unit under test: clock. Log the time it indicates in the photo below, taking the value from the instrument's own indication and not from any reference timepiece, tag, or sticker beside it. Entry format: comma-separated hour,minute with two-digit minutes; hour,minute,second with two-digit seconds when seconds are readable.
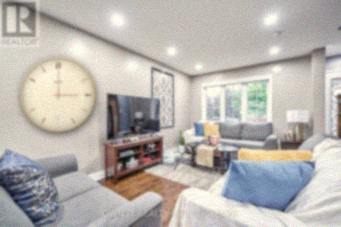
3,00
